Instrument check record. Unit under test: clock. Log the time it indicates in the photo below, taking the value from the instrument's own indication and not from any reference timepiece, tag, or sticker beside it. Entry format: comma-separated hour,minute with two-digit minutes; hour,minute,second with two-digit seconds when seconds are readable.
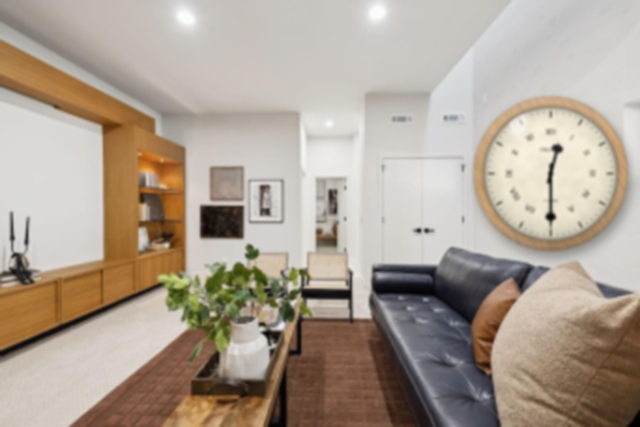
12,30
